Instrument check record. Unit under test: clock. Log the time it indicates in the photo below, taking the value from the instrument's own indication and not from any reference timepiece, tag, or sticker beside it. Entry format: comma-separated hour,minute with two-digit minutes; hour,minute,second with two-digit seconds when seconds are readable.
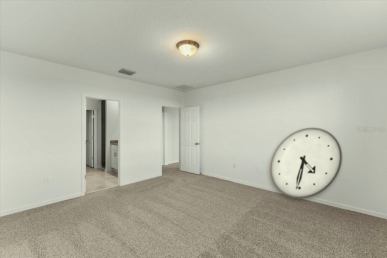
4,31
